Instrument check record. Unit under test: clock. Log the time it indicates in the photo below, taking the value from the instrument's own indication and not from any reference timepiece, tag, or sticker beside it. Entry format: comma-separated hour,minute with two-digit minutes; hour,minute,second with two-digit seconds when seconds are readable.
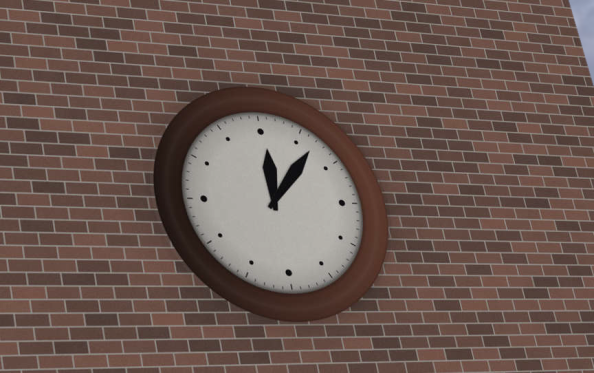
12,07
